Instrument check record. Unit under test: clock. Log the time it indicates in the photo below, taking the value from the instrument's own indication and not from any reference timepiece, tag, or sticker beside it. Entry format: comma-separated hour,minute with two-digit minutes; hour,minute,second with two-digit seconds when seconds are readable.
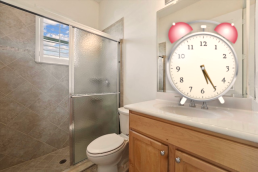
5,25
